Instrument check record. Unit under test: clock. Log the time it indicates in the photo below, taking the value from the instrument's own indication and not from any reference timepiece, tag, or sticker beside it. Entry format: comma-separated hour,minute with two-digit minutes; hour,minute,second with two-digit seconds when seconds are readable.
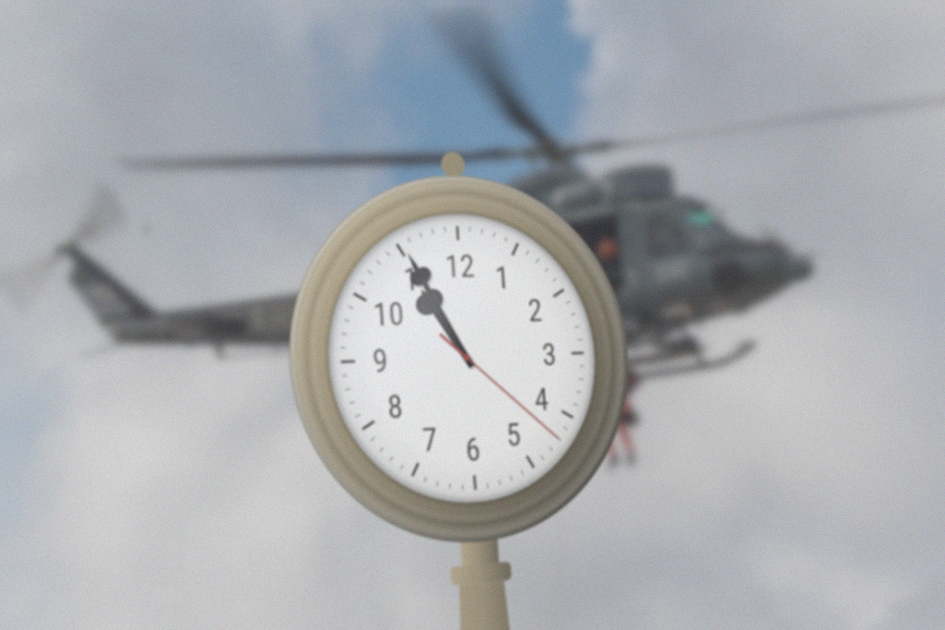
10,55,22
